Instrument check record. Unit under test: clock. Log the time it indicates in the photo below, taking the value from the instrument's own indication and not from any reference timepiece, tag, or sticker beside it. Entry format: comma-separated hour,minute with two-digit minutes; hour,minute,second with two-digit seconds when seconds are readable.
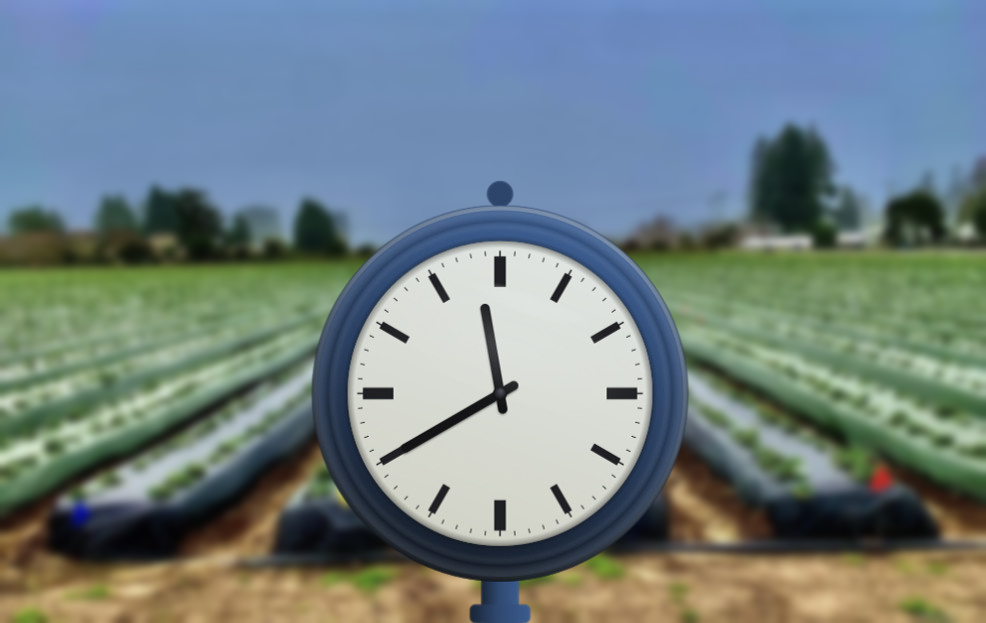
11,40
